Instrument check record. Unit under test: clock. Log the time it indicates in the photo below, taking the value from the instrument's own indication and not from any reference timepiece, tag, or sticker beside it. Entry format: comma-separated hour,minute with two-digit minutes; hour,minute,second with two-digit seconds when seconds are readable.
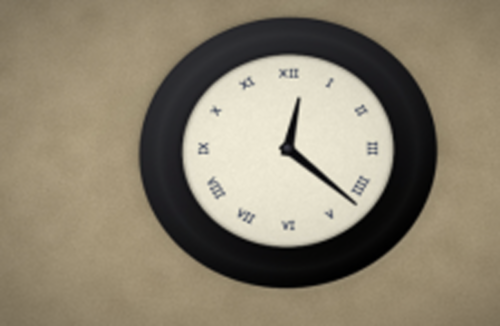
12,22
